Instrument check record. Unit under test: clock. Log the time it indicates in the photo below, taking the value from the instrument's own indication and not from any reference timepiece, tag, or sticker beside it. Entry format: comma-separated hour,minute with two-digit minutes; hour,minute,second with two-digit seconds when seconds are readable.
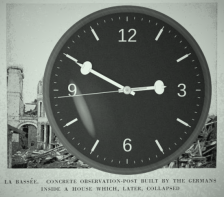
2,49,44
